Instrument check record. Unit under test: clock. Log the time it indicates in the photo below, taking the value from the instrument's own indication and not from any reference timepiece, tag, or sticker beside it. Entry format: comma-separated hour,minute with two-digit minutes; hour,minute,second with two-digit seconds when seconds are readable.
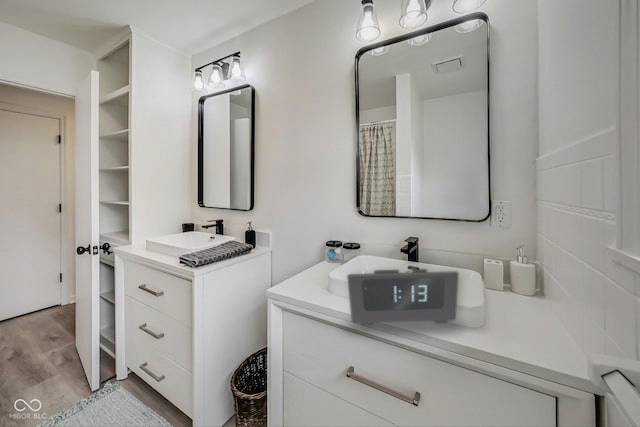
1,13
